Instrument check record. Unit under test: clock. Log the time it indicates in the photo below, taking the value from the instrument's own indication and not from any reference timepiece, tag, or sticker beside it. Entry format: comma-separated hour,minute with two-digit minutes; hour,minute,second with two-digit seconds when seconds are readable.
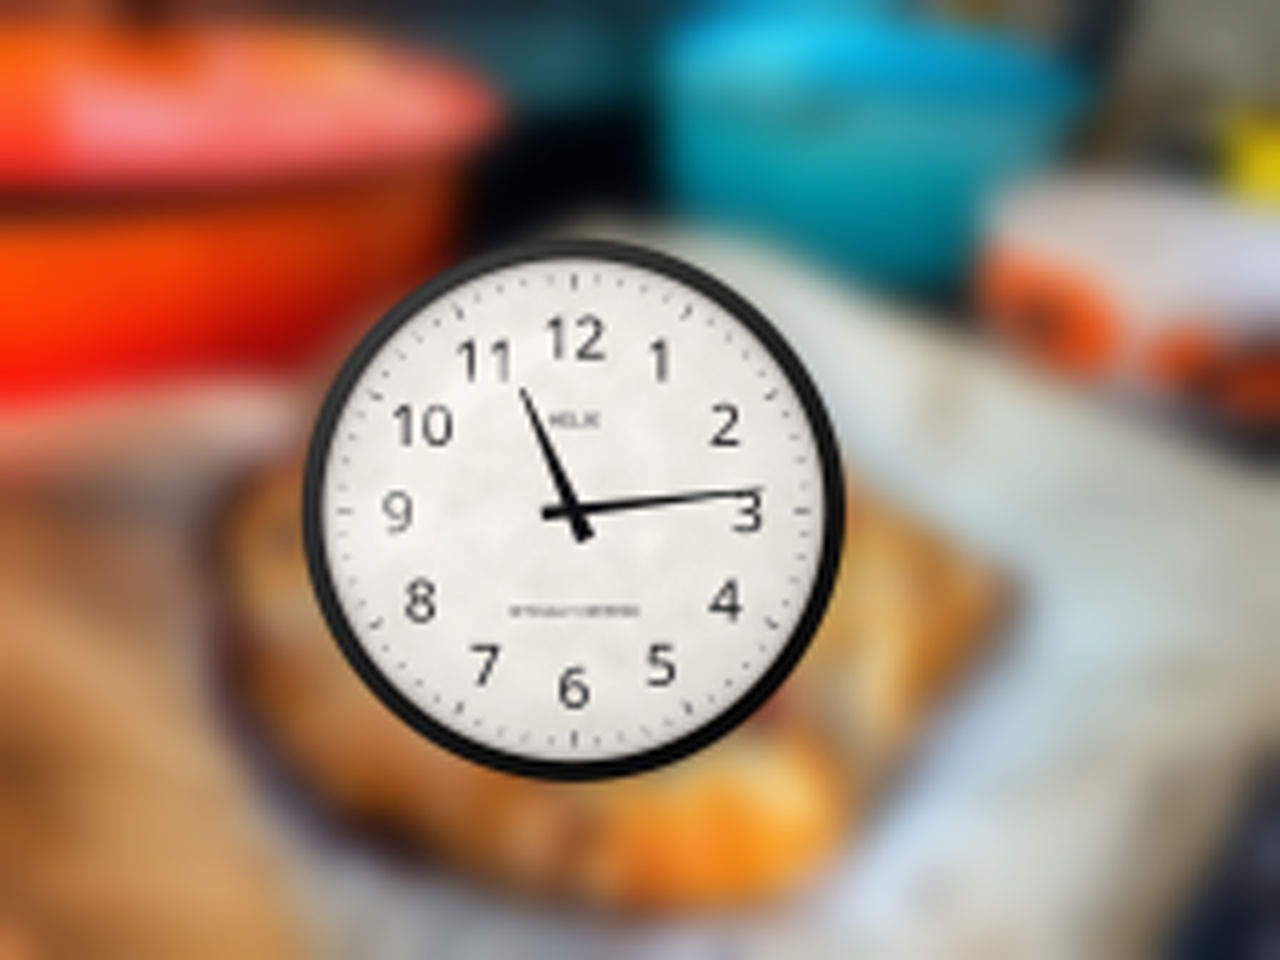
11,14
